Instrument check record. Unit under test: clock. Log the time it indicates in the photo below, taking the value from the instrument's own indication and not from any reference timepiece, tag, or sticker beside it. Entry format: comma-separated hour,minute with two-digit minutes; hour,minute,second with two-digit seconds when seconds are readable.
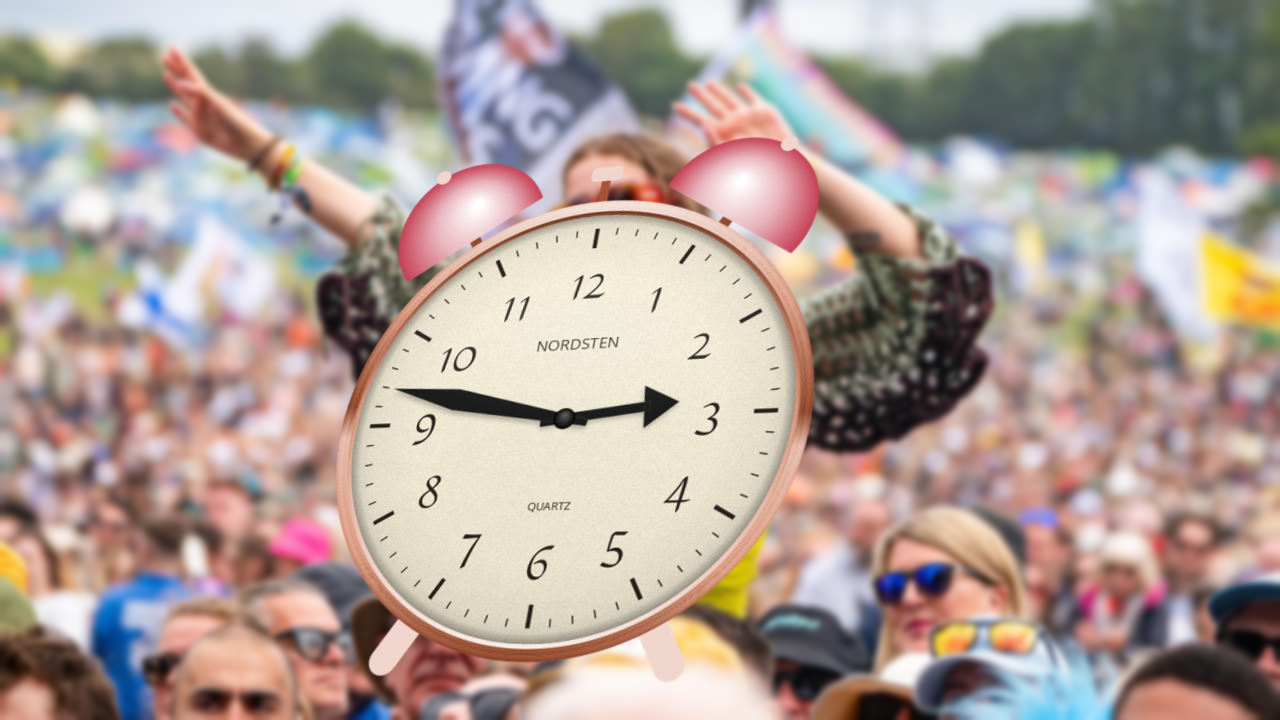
2,47
